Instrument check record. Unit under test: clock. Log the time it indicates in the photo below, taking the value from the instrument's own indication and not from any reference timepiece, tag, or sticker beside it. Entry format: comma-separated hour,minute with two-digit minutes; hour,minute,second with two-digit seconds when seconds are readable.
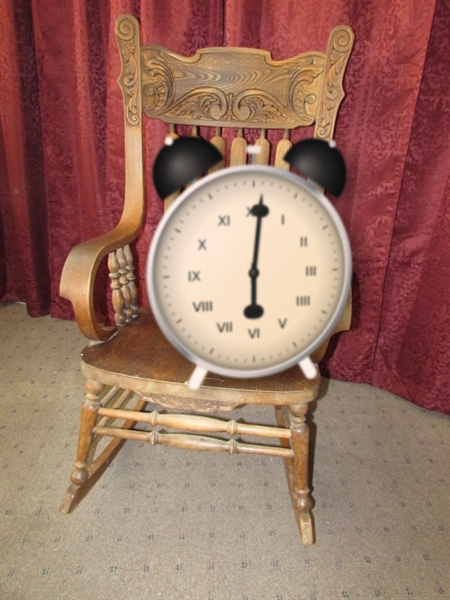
6,01
